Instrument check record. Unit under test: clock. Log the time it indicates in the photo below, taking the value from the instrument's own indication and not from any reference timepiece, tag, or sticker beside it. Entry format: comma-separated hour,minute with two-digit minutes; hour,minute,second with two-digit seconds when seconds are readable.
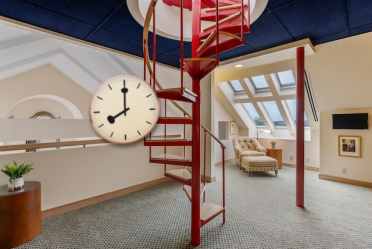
8,00
